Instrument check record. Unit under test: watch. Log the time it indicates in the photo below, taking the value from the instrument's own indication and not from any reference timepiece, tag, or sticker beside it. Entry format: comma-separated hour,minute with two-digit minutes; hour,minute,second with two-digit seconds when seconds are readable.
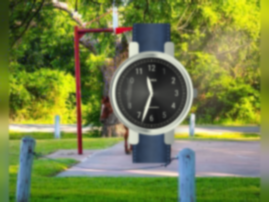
11,33
